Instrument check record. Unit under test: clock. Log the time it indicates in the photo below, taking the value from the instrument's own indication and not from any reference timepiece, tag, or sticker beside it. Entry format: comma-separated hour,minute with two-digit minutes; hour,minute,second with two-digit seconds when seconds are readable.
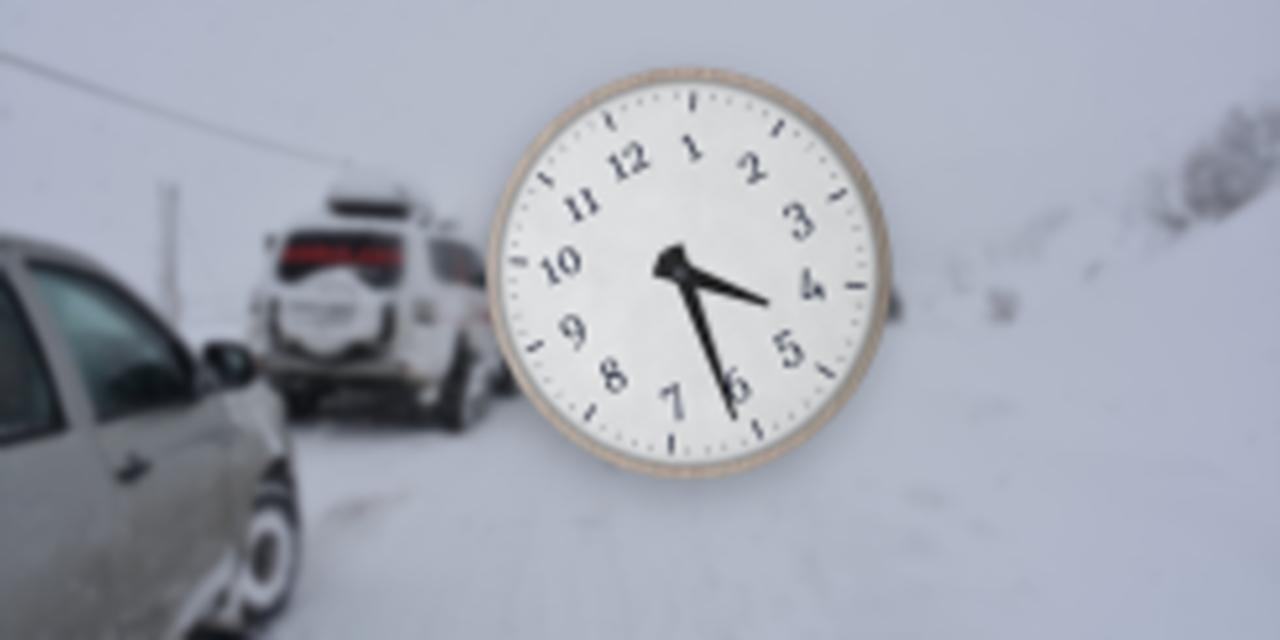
4,31
